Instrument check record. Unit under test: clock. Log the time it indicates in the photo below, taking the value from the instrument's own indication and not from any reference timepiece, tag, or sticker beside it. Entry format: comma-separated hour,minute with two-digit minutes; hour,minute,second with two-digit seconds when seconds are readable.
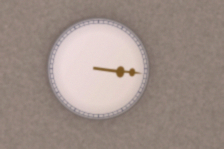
3,16
